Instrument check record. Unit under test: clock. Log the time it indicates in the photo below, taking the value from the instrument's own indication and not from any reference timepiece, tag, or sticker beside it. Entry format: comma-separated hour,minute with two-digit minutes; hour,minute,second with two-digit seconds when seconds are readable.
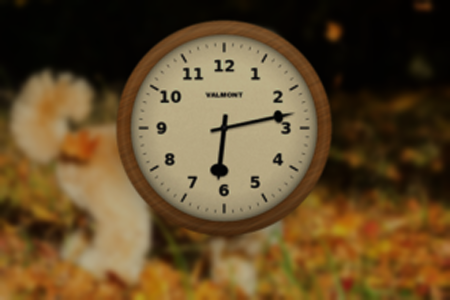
6,13
